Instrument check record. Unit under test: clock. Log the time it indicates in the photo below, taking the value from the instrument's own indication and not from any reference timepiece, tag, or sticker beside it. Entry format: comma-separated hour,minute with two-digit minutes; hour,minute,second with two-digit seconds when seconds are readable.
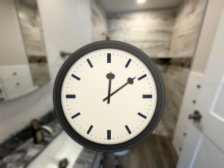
12,09
